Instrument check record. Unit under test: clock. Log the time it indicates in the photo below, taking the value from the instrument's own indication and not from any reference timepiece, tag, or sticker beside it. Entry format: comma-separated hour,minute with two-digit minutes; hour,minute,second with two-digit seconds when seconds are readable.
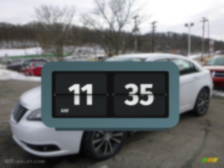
11,35
